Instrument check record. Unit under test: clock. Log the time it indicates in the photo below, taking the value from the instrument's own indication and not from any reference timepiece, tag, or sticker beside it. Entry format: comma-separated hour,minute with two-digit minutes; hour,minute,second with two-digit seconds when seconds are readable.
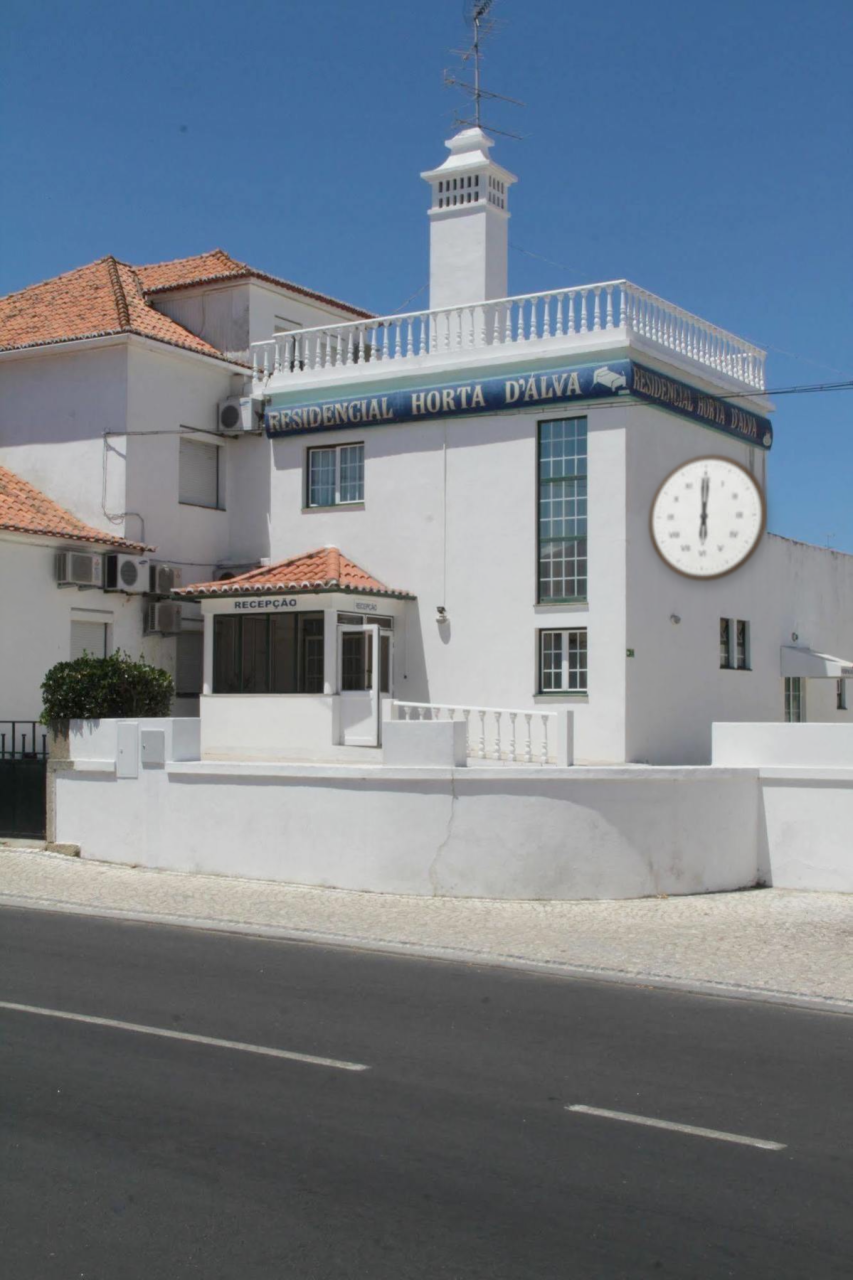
6,00
